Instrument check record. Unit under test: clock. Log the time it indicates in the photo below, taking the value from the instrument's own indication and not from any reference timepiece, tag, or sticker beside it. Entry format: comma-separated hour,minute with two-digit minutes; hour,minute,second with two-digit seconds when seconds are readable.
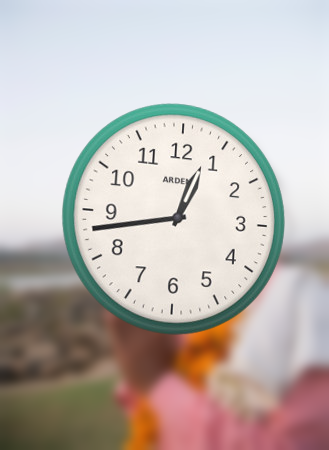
12,43
